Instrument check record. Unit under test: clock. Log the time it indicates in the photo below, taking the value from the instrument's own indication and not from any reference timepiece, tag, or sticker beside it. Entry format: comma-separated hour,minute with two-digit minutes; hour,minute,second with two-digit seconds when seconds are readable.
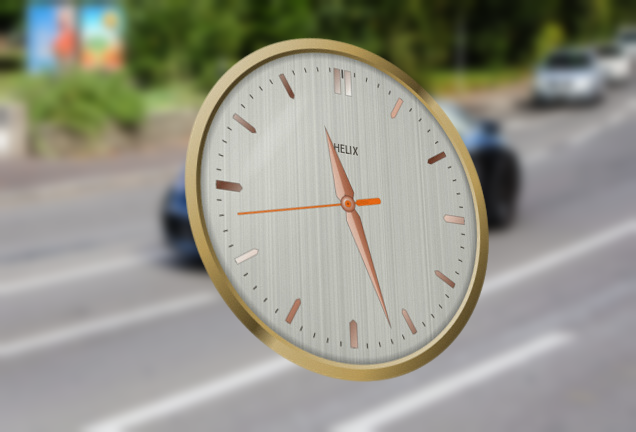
11,26,43
